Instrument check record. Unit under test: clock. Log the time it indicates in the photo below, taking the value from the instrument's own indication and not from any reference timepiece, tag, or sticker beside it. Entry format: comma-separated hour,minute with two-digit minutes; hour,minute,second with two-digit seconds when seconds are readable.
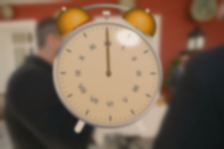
12,00
